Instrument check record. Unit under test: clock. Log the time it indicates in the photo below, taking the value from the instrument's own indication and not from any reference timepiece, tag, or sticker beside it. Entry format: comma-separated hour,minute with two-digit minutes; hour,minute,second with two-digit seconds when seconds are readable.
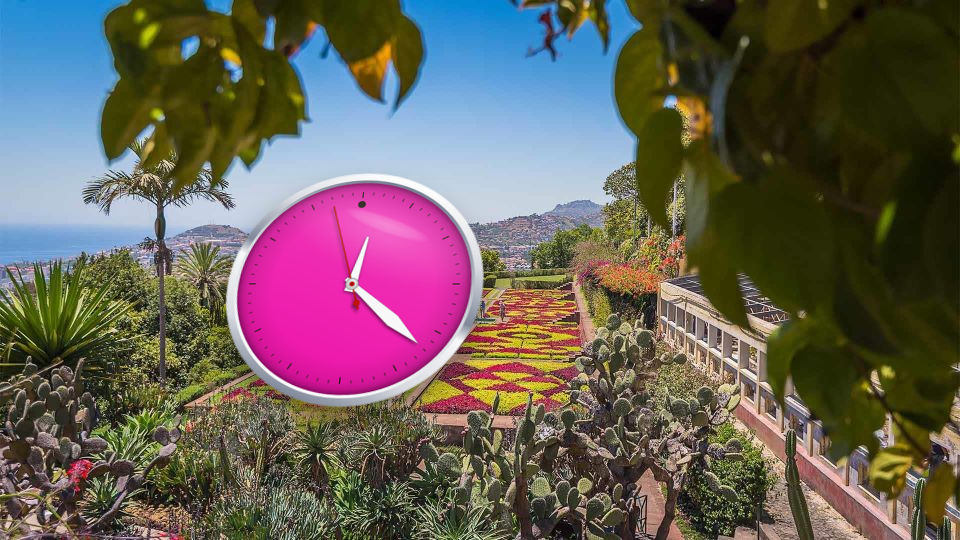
12,21,57
